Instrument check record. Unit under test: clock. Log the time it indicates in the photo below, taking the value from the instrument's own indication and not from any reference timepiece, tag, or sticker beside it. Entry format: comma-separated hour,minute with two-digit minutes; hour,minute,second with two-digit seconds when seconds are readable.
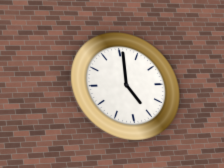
5,01
